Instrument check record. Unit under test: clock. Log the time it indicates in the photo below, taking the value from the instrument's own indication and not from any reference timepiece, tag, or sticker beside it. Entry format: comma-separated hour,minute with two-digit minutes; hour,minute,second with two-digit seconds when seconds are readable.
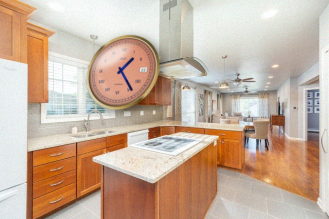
1,24
